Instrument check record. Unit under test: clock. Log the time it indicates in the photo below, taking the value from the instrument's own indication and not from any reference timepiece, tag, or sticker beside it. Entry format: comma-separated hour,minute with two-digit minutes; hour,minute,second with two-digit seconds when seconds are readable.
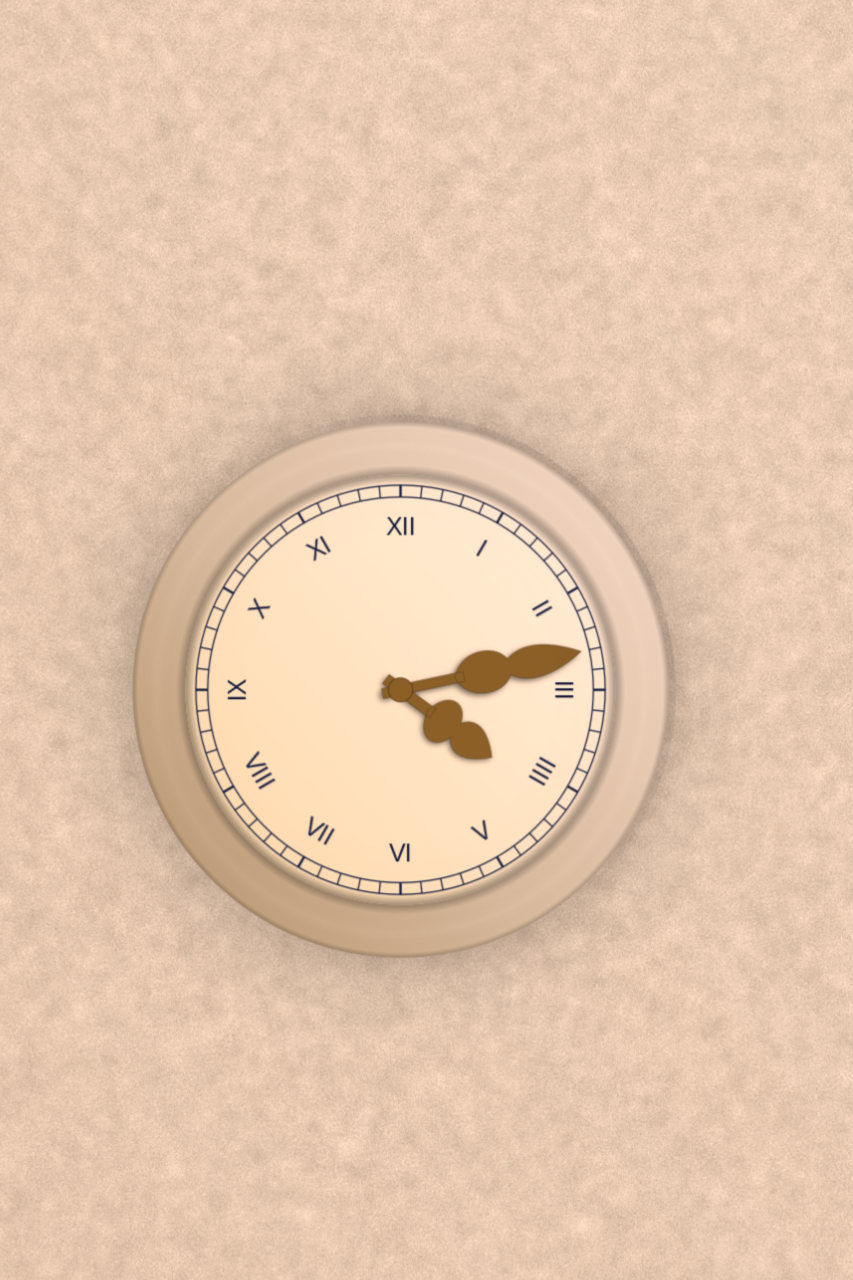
4,13
